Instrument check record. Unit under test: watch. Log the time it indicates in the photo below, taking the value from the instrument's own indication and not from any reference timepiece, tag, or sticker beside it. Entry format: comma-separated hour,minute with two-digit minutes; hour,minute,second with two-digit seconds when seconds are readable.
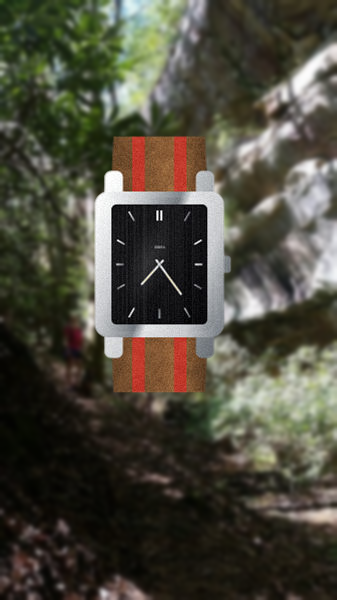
7,24
